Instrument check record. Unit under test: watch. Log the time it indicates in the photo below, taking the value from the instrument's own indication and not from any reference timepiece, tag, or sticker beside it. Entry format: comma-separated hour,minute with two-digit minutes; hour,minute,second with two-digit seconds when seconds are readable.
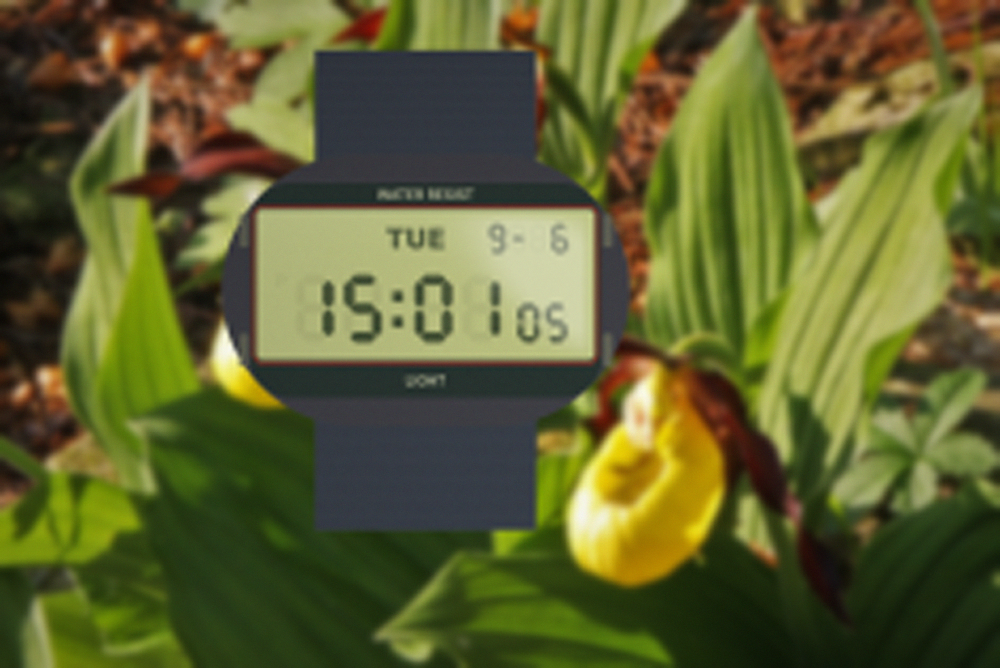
15,01,05
